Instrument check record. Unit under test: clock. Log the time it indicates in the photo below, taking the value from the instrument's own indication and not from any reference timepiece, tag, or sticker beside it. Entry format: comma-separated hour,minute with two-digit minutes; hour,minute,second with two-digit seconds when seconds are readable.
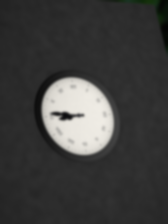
8,46
